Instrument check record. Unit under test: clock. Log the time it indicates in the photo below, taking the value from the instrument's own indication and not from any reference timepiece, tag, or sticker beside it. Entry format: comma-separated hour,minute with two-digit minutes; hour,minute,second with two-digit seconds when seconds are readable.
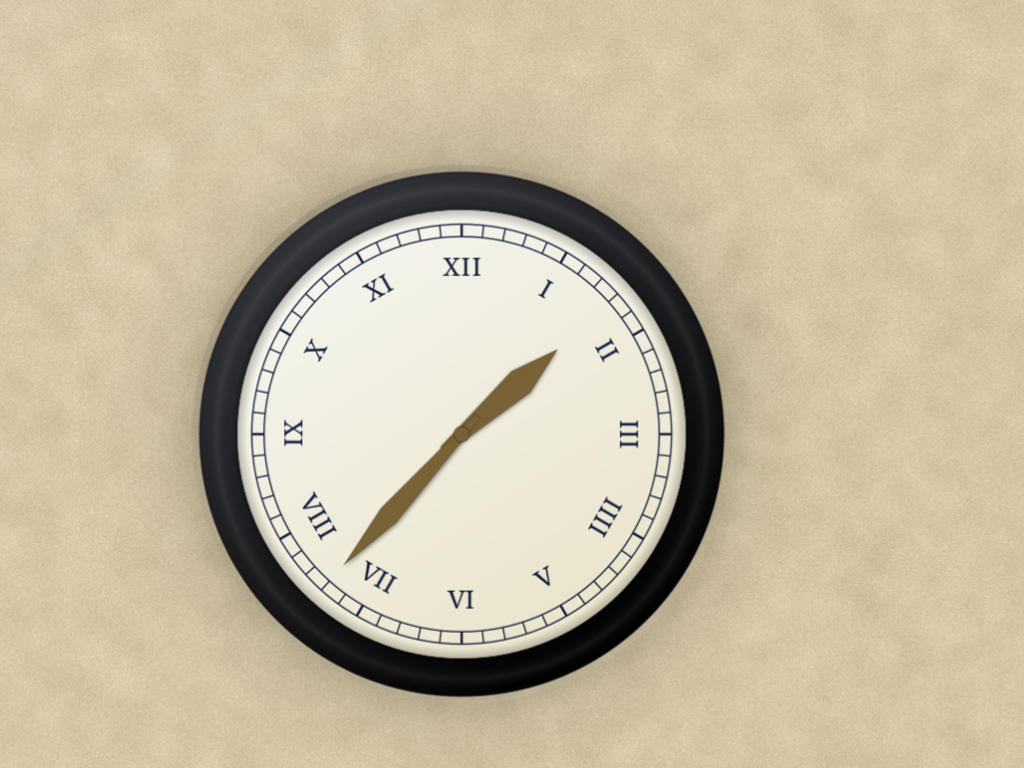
1,37
